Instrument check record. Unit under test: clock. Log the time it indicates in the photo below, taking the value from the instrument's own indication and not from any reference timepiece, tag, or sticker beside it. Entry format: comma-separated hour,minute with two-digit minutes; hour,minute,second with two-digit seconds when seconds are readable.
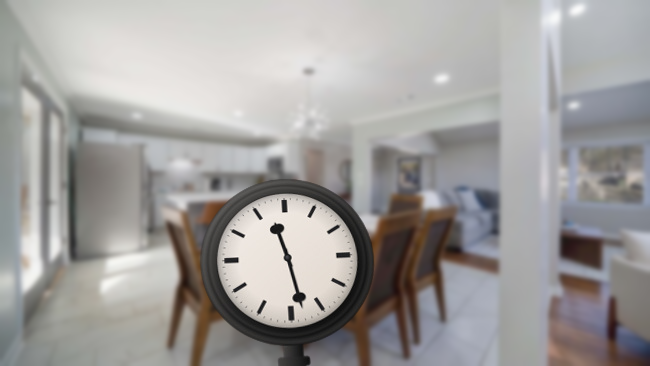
11,28
